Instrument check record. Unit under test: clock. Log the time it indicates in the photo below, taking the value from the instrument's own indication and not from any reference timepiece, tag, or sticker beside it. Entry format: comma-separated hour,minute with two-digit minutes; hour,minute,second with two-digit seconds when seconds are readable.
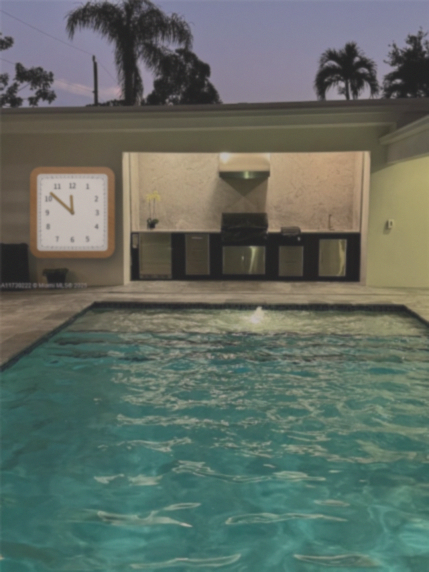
11,52
